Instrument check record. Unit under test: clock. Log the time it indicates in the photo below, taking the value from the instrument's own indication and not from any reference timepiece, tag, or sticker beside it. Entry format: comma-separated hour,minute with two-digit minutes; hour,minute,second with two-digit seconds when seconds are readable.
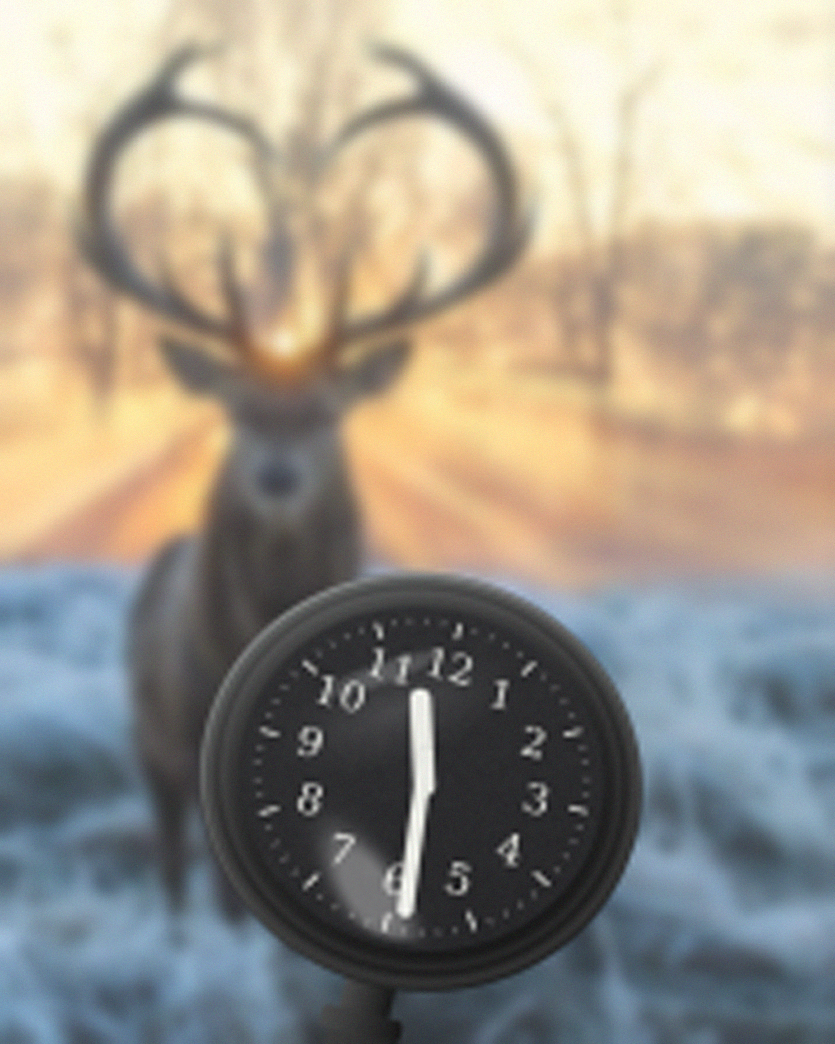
11,29
